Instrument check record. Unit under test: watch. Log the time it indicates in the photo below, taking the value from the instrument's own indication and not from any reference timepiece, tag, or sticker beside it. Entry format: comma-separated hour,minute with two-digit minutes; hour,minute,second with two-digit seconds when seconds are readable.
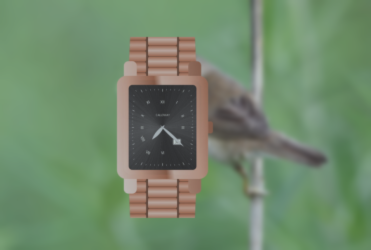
7,22
